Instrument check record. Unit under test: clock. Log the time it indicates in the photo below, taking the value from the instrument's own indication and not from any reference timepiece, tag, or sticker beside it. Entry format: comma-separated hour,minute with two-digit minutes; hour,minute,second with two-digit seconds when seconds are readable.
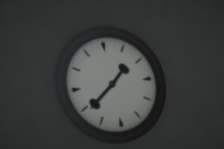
1,39
